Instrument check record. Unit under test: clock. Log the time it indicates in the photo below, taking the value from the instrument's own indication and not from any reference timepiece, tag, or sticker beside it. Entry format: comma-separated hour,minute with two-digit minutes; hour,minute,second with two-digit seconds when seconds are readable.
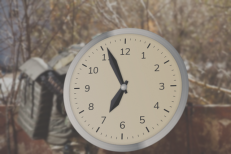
6,56
